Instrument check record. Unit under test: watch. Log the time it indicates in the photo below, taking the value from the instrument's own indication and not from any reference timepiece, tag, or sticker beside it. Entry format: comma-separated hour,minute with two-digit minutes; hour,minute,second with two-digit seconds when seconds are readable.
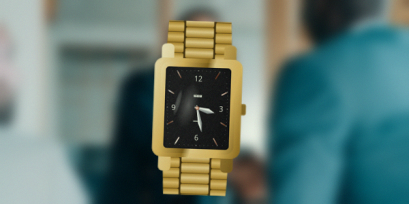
3,28
